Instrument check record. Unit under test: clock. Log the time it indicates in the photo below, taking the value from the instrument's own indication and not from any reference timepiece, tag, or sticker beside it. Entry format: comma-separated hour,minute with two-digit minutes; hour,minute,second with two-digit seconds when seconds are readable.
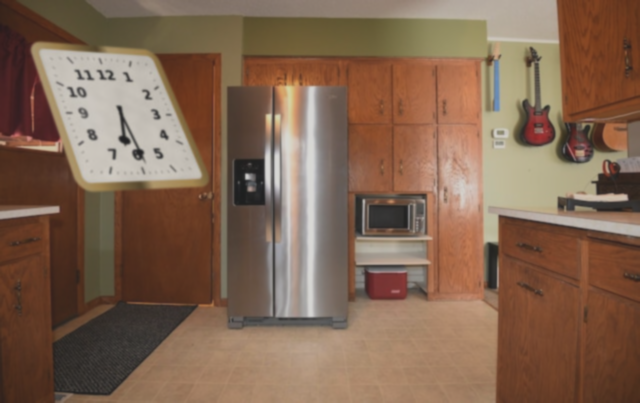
6,29
